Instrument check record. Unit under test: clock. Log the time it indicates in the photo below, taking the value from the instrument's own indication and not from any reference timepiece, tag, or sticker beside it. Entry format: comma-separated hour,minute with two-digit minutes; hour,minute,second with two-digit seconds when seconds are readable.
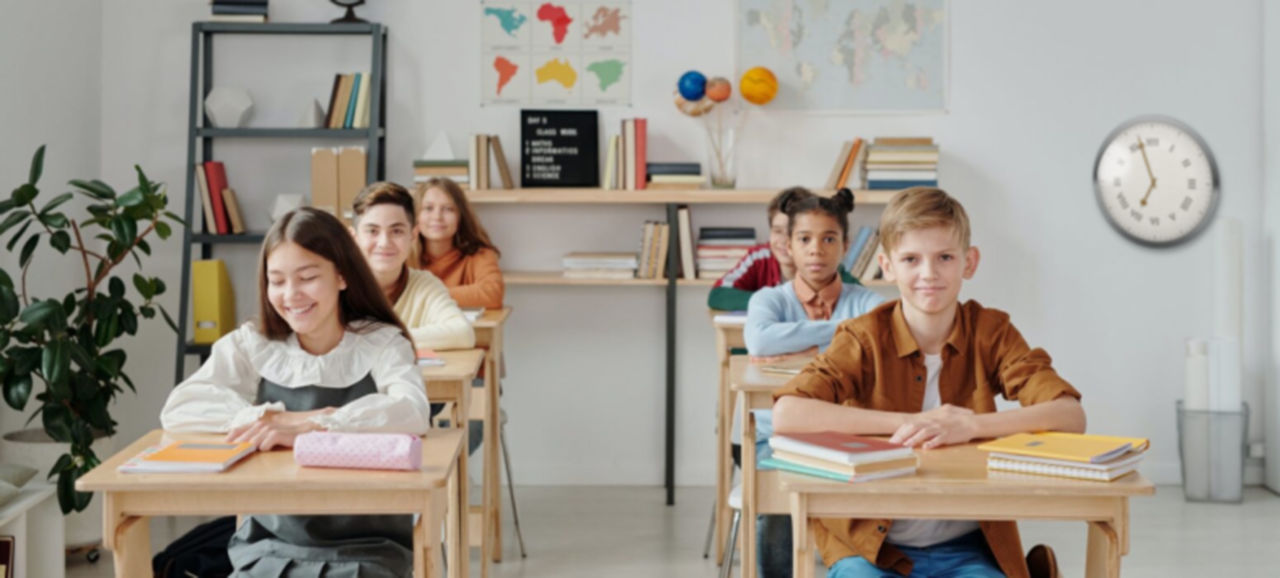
6,57
